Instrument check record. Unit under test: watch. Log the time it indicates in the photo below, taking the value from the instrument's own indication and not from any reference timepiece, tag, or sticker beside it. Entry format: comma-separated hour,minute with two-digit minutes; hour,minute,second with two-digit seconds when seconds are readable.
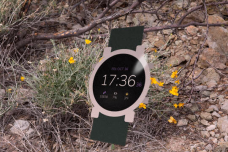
17,36
